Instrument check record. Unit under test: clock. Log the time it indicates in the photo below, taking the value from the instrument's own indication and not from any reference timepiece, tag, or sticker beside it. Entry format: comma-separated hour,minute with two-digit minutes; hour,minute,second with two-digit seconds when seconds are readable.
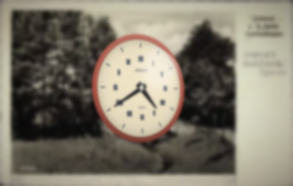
4,40
